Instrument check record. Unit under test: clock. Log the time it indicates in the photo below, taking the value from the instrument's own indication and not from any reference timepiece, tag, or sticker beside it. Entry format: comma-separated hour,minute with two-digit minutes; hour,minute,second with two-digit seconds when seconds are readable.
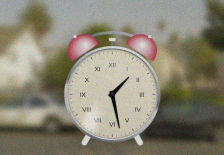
1,28
